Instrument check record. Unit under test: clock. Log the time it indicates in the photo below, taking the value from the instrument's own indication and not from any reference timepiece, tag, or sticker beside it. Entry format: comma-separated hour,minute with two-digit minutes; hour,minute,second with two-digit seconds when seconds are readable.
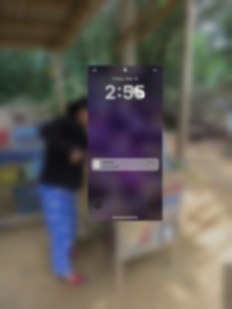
2,55
